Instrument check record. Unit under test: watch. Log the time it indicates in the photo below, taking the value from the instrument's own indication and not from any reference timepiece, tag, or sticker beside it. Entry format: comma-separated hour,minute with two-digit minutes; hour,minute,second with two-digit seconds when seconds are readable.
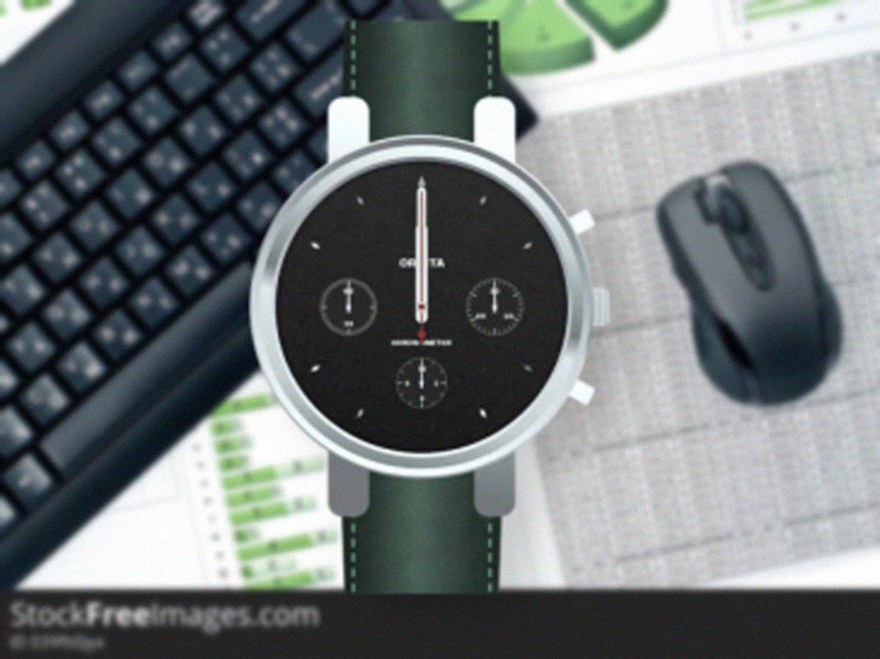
12,00
